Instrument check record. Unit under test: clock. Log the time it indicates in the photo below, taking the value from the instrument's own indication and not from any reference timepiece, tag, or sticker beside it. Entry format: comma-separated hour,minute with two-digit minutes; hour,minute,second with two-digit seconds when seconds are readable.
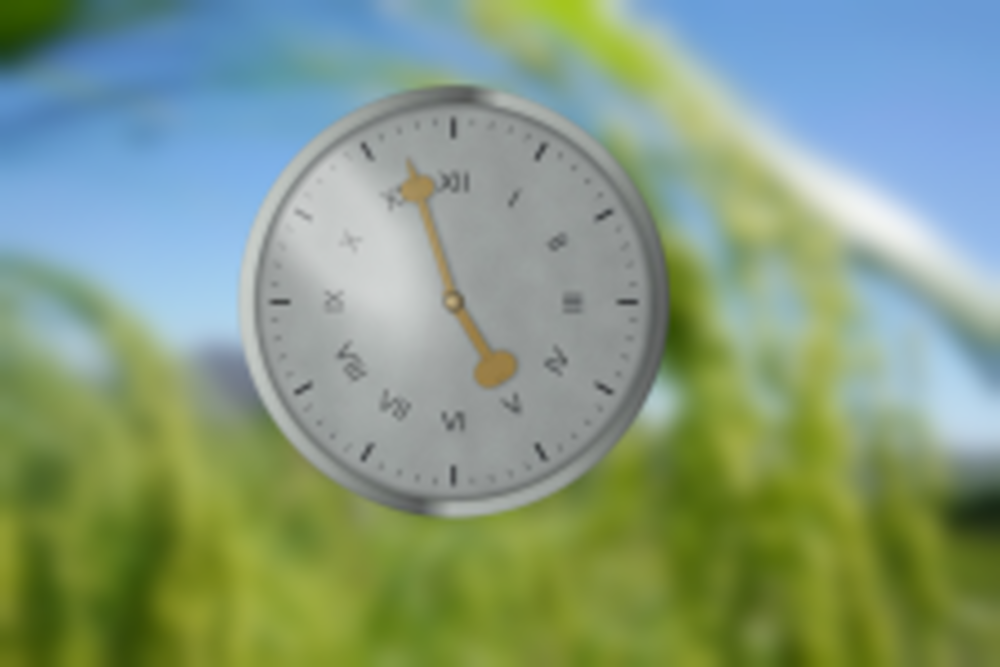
4,57
